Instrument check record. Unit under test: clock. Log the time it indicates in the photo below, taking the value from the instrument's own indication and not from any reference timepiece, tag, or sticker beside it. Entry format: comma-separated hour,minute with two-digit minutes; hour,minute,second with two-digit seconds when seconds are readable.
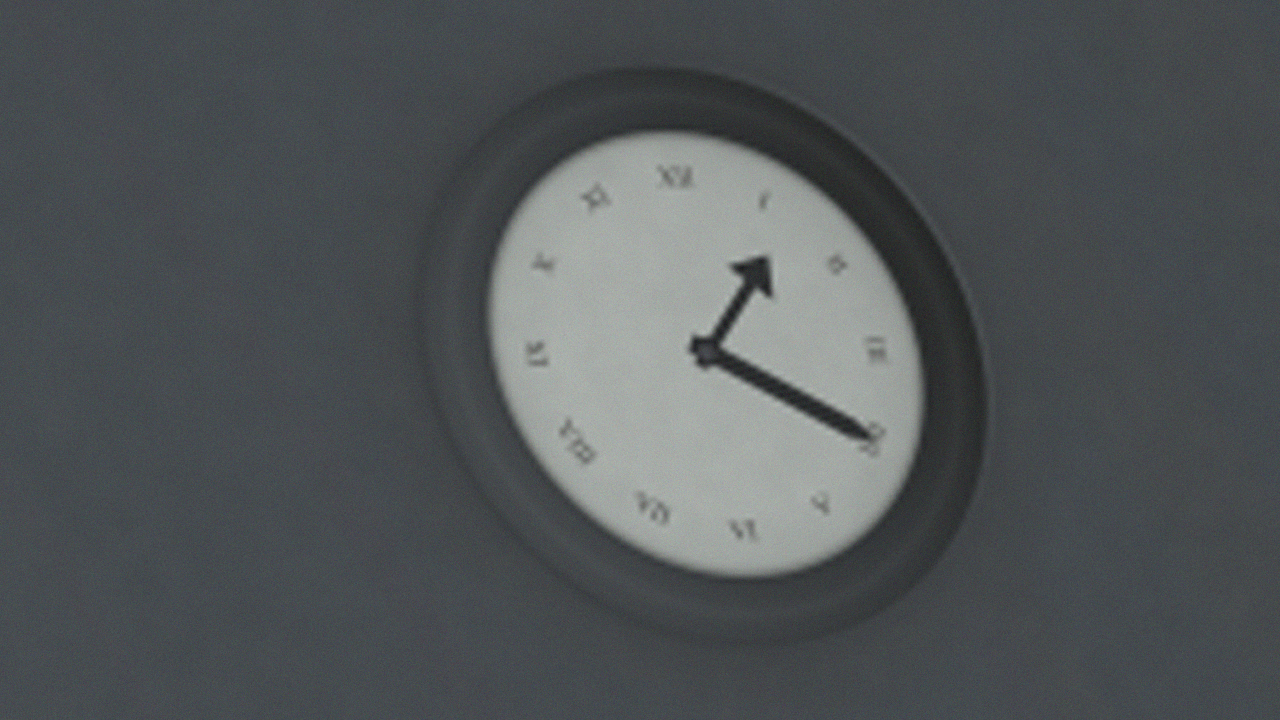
1,20
